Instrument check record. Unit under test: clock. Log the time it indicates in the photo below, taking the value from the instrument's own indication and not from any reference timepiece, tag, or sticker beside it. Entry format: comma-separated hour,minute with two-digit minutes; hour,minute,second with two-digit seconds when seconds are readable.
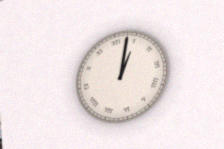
1,03
